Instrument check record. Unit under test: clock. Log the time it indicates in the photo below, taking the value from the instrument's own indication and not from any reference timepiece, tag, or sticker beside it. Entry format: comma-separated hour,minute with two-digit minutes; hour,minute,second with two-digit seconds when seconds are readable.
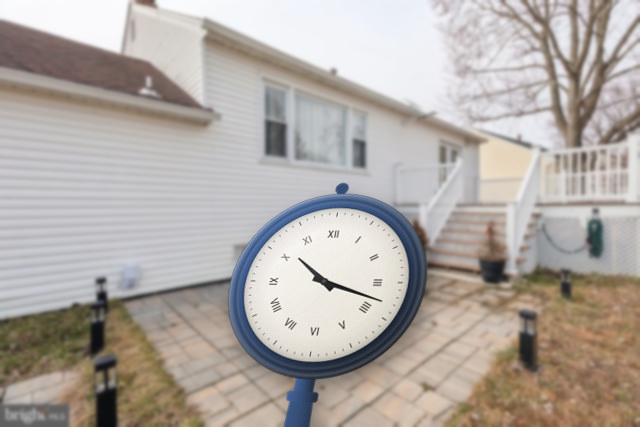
10,18
